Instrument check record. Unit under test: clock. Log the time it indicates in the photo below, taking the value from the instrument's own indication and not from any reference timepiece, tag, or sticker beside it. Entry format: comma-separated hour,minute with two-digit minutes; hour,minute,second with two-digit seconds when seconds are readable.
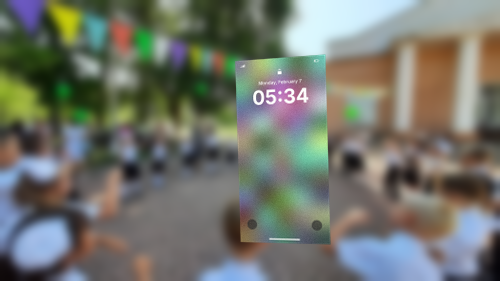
5,34
